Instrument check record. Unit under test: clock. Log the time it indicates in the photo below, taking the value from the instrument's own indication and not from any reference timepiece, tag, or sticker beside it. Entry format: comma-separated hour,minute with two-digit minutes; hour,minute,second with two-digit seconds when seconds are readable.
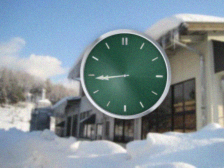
8,44
